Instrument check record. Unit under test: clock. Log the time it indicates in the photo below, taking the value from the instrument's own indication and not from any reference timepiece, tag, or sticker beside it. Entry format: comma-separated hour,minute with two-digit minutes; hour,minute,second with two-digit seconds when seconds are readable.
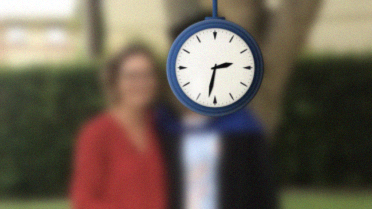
2,32
